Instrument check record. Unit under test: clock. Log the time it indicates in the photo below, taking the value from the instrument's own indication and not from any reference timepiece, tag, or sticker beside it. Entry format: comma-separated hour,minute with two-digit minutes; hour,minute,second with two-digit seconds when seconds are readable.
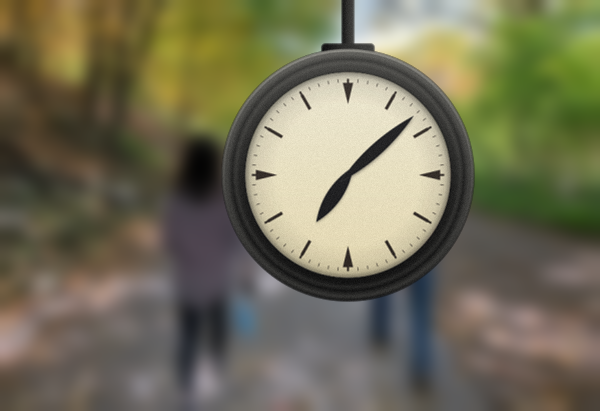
7,08
